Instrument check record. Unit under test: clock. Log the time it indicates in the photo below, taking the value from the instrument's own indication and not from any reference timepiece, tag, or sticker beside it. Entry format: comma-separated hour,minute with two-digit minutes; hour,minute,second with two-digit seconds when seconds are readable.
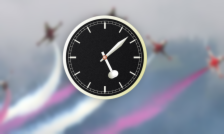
5,08
